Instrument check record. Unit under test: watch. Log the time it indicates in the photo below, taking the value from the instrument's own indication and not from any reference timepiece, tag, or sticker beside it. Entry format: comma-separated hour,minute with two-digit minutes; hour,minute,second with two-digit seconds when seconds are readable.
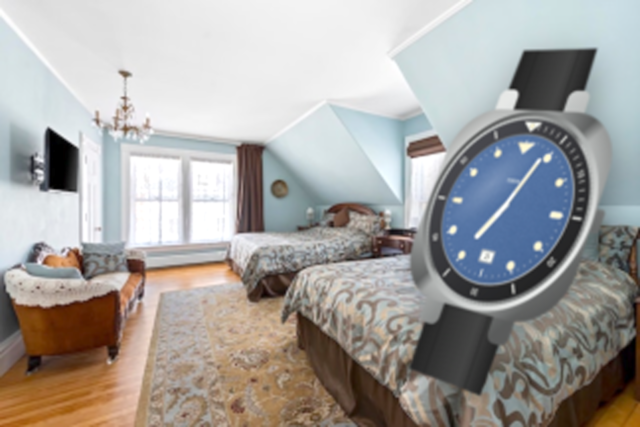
7,04
